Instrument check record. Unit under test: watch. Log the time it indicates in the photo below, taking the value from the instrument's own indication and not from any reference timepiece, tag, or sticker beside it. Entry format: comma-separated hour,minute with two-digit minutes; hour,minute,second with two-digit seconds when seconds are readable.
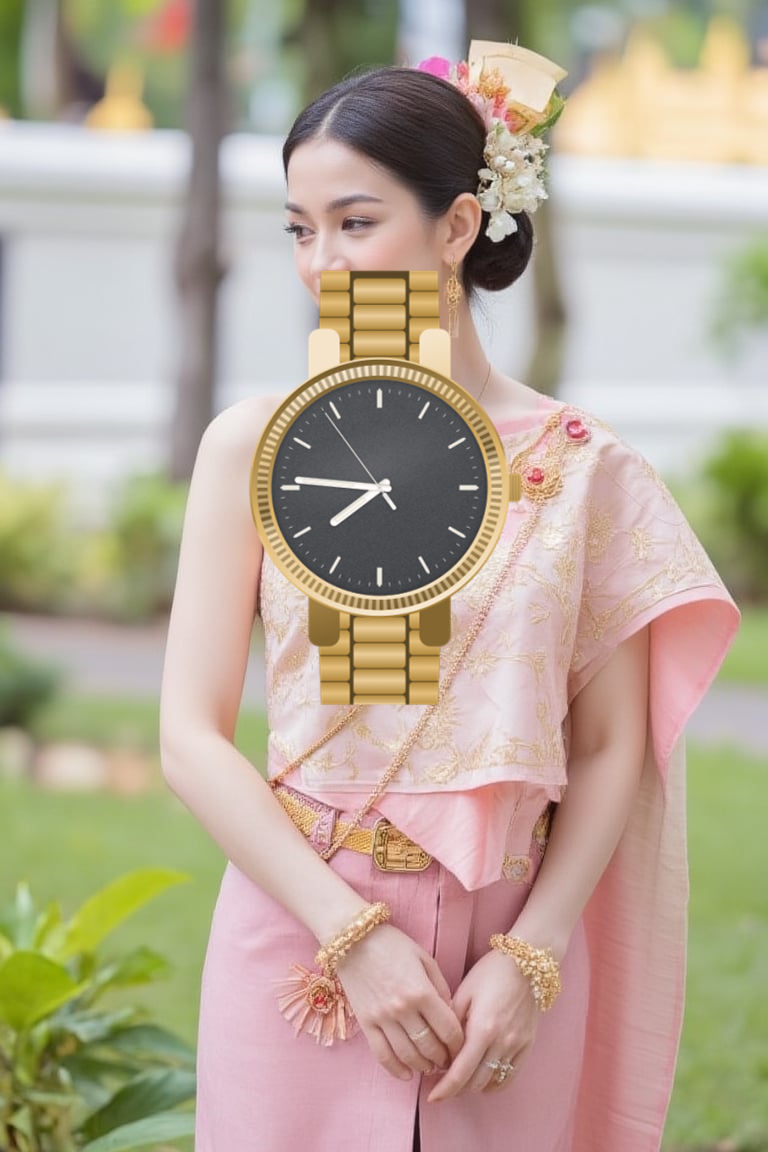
7,45,54
